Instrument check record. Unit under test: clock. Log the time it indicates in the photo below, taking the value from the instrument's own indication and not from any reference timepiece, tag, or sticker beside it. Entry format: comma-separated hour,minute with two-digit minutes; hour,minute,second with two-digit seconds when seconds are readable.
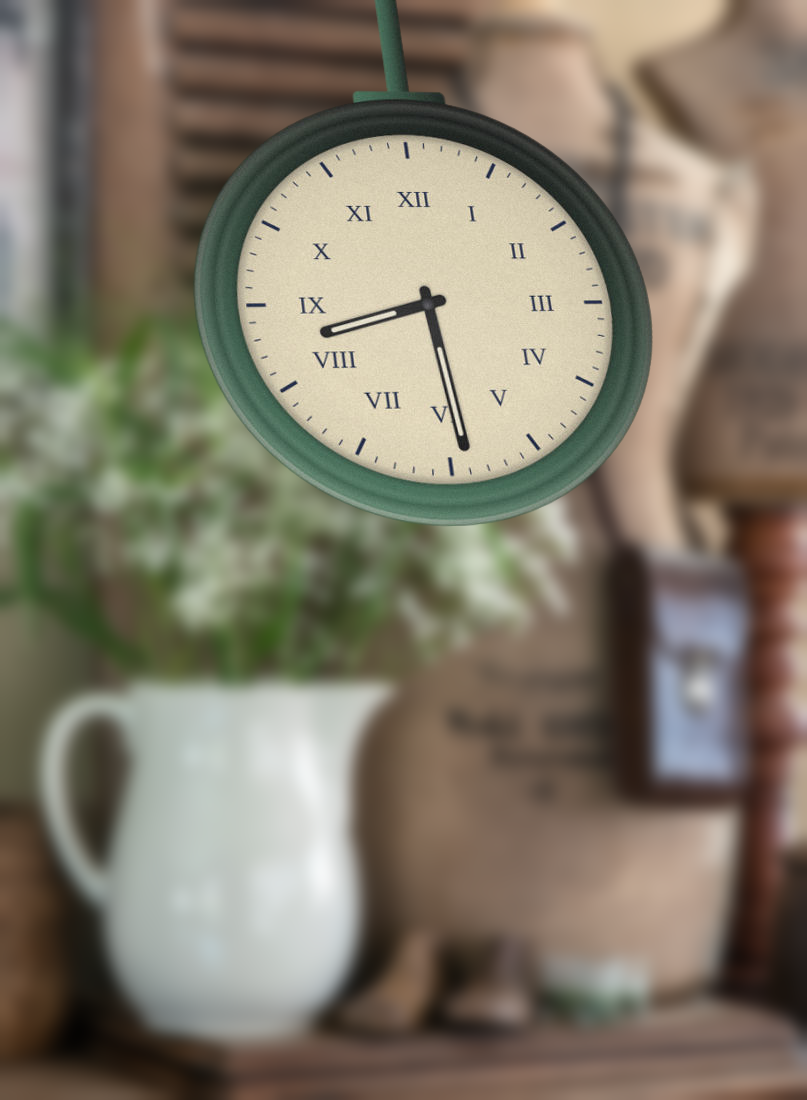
8,29
